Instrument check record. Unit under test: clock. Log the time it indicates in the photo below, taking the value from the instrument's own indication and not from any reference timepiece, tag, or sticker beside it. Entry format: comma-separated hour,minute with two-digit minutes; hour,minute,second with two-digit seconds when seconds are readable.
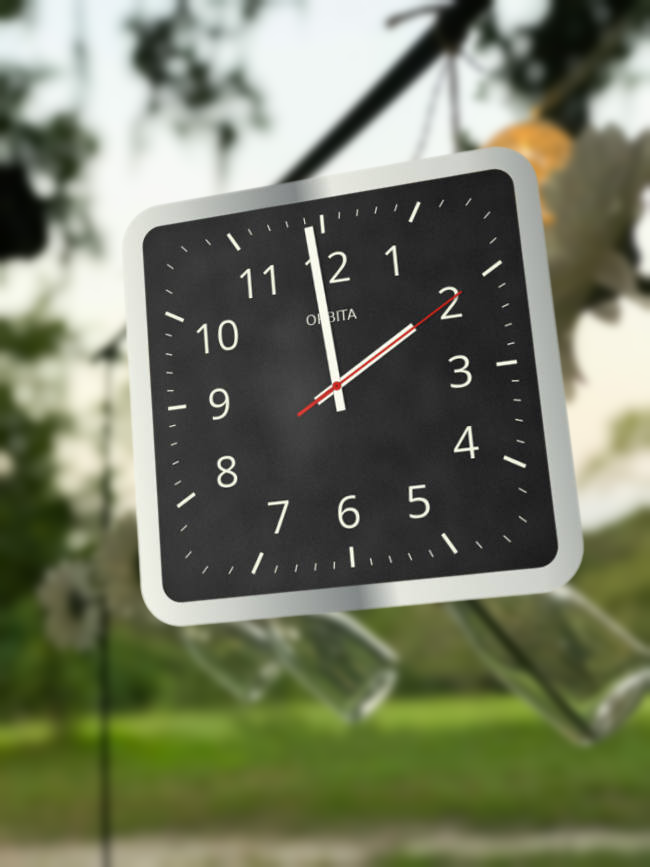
1,59,10
